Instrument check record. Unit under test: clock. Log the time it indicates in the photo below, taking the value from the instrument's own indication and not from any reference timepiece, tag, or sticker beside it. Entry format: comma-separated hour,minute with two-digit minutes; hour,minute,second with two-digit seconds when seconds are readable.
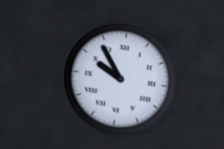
9,54
